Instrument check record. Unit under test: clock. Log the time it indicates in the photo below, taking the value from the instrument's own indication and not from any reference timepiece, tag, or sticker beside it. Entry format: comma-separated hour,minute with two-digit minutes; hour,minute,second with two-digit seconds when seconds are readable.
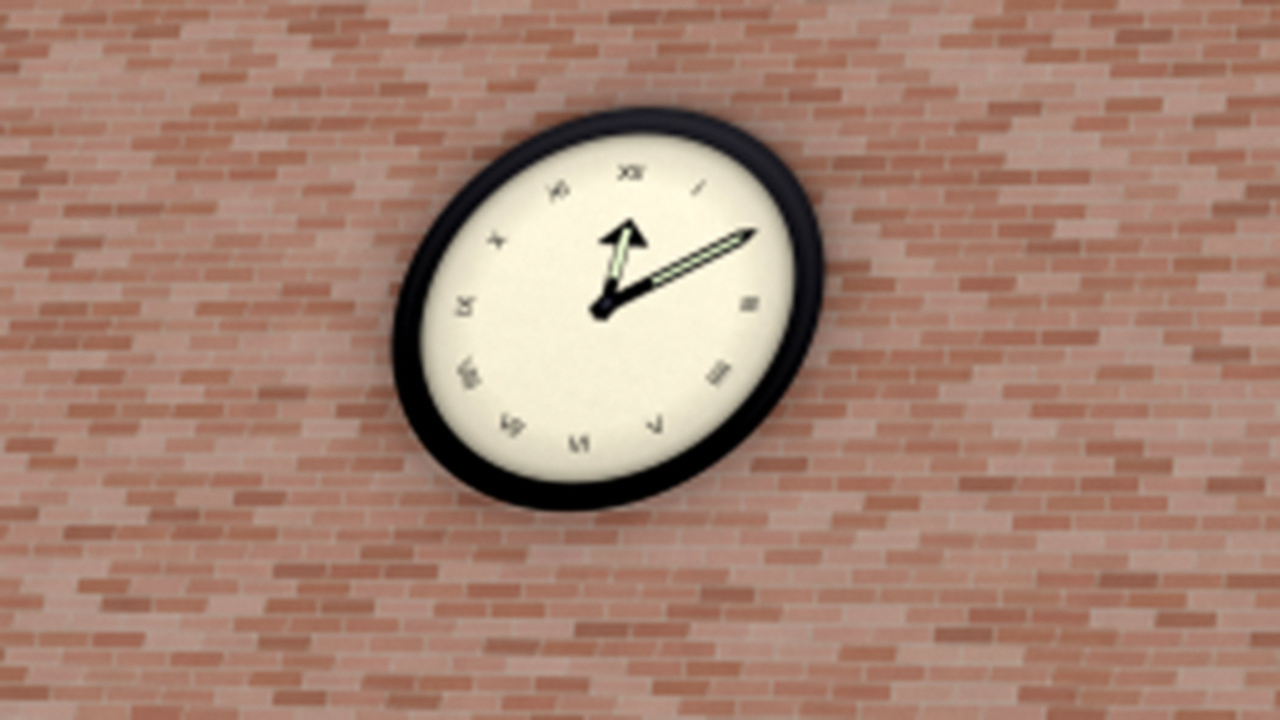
12,10
